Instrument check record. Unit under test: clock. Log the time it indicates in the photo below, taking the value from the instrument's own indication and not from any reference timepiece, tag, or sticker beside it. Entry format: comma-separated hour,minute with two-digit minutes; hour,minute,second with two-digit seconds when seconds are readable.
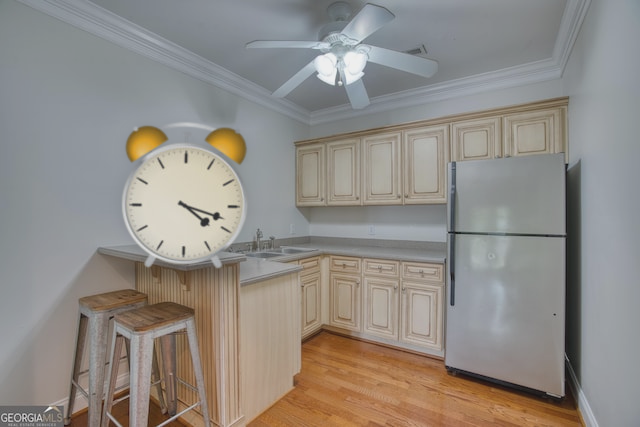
4,18
